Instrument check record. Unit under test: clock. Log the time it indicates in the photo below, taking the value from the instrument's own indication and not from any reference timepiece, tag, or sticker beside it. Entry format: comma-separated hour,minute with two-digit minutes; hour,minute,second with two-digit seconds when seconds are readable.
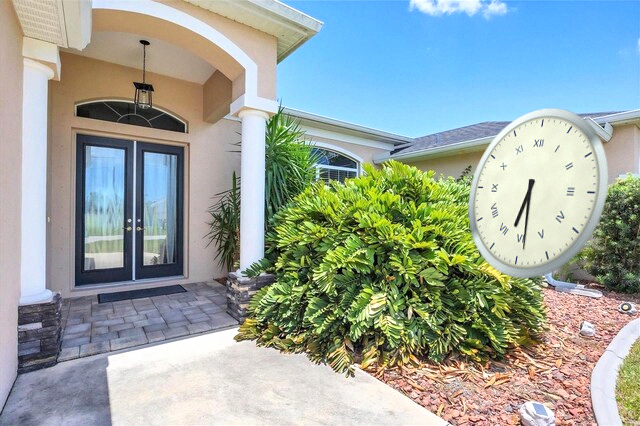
6,29
